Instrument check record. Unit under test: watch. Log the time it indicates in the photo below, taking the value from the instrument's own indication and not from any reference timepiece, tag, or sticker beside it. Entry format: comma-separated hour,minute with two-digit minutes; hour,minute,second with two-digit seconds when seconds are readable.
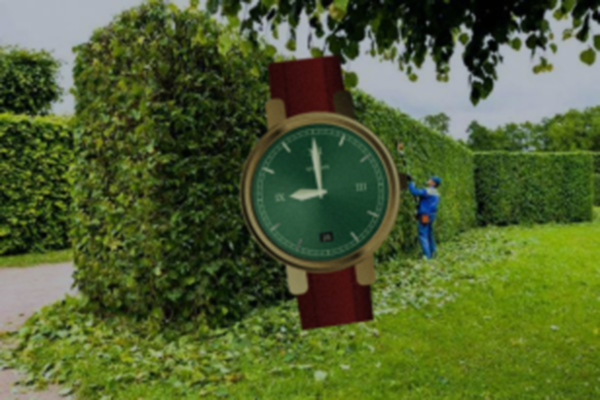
9,00
